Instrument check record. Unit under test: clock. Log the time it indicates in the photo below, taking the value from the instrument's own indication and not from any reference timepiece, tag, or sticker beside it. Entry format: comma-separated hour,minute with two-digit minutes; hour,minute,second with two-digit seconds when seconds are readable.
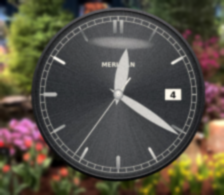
12,20,36
